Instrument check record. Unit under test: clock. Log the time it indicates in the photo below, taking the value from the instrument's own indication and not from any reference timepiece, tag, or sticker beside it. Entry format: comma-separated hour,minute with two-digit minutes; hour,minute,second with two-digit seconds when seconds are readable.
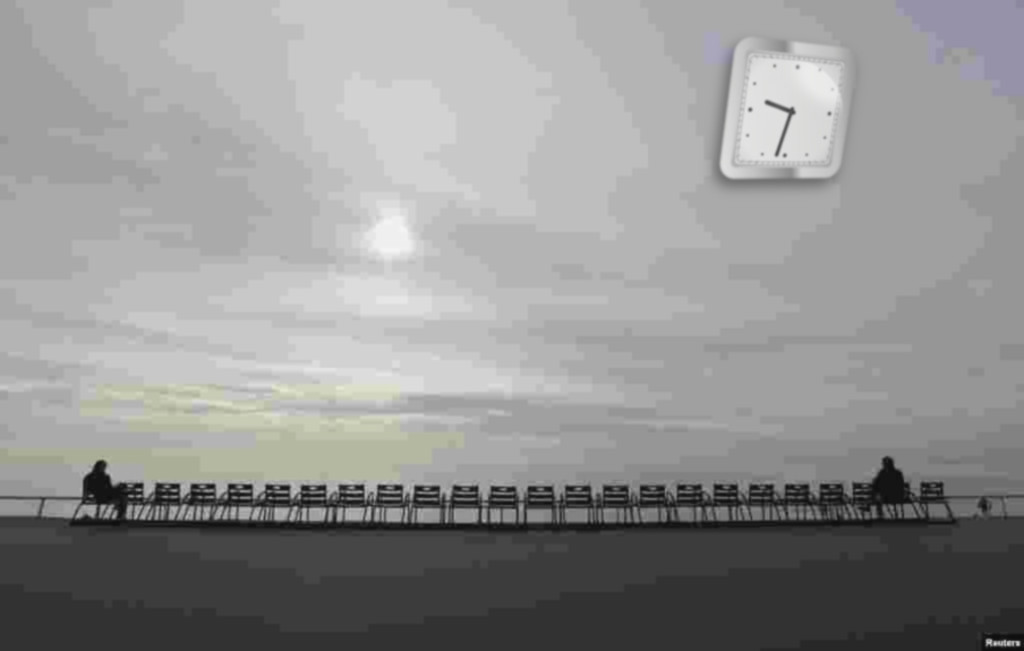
9,32
